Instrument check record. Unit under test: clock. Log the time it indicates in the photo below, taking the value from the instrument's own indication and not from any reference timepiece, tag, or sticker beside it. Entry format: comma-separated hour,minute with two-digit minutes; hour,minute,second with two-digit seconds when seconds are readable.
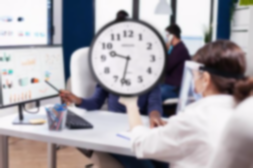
9,32
